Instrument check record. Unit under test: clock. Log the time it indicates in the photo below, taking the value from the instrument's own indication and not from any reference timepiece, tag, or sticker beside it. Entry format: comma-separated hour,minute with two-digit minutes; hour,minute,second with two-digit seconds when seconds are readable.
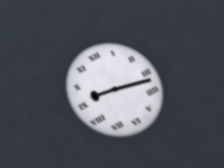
9,17
